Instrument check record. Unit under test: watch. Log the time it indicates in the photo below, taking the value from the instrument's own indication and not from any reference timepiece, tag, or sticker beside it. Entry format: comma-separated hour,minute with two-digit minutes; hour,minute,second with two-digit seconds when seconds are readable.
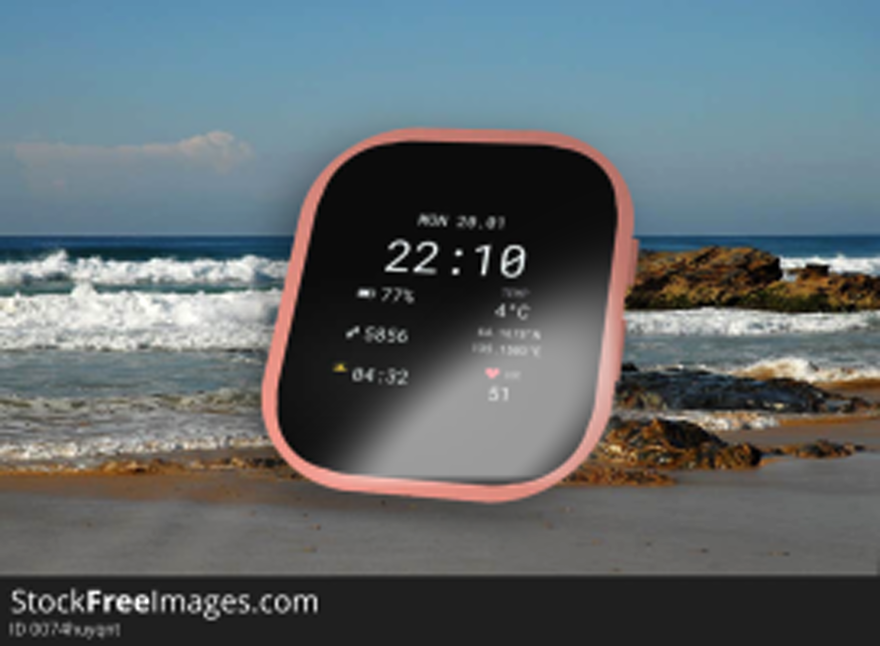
22,10
